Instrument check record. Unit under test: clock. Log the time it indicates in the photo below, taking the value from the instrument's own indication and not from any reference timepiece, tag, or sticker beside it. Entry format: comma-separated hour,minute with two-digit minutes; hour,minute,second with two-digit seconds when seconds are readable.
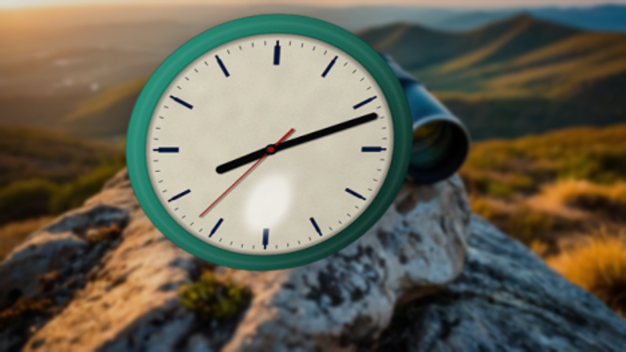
8,11,37
